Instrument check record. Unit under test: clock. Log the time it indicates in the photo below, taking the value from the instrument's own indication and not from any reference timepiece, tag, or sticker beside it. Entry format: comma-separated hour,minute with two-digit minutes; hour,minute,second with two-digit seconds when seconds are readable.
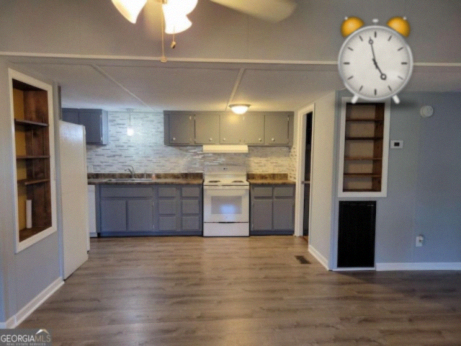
4,58
